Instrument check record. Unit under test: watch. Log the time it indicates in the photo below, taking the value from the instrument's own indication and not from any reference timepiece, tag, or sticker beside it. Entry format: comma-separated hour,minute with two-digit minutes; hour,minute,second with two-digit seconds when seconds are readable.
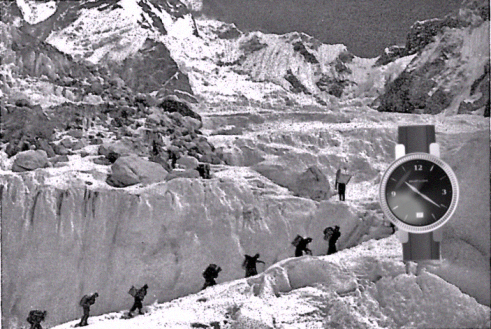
10,21
